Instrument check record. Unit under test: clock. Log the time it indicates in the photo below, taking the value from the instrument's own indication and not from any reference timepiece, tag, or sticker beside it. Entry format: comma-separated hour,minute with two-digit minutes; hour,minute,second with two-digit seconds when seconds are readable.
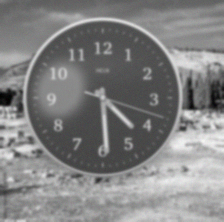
4,29,18
